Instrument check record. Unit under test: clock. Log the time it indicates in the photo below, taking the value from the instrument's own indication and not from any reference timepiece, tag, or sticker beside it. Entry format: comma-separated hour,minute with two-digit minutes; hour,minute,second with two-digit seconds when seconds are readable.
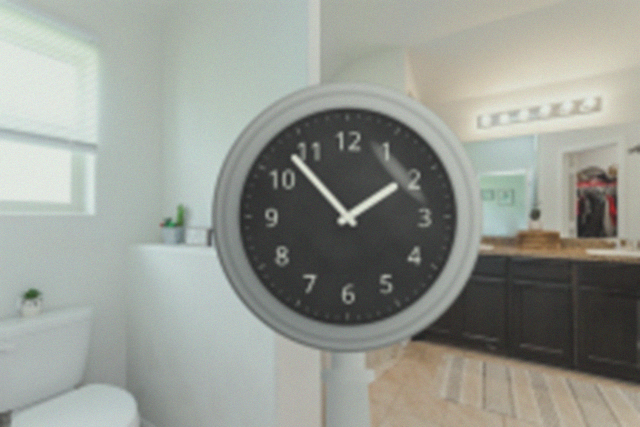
1,53
